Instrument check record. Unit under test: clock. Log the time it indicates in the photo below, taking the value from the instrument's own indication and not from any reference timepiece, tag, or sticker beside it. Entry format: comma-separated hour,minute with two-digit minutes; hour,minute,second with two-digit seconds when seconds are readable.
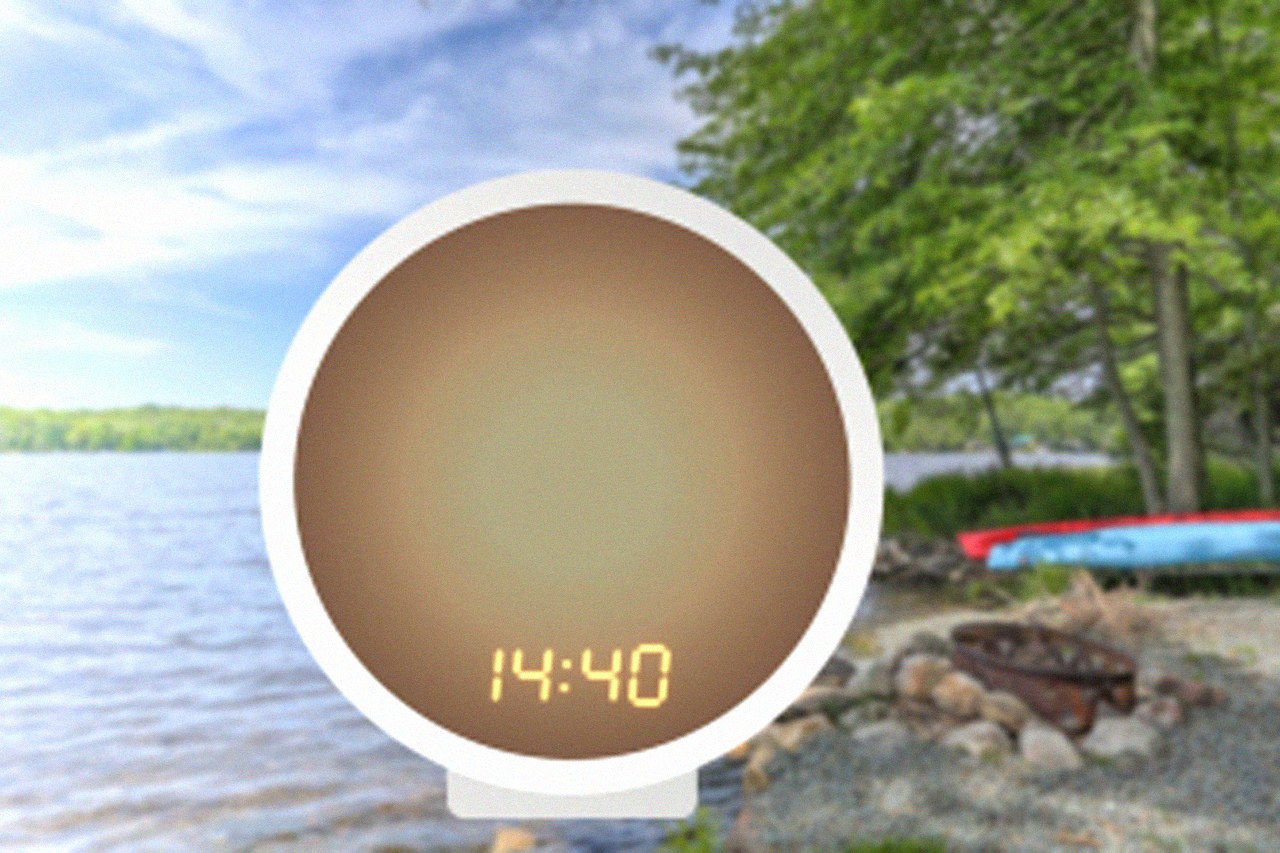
14,40
